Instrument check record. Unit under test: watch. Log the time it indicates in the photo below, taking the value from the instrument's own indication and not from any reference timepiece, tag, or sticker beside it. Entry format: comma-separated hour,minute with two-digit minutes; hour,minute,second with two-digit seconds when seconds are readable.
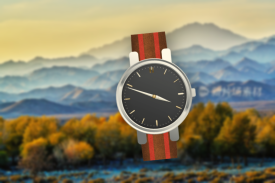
3,49
